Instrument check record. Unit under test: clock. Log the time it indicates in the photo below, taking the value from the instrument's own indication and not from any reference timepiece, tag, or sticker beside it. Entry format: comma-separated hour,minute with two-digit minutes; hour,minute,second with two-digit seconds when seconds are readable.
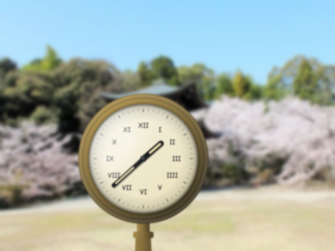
1,38
